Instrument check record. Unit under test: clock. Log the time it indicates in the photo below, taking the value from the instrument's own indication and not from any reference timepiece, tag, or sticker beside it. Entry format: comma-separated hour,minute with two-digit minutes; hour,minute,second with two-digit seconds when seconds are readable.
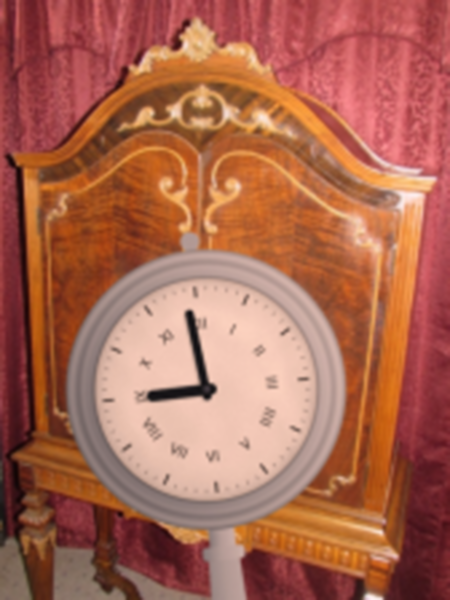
8,59
